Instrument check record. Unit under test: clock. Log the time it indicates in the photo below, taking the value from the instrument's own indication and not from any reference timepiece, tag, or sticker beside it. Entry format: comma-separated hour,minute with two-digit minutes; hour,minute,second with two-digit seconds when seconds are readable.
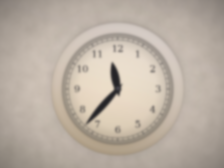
11,37
